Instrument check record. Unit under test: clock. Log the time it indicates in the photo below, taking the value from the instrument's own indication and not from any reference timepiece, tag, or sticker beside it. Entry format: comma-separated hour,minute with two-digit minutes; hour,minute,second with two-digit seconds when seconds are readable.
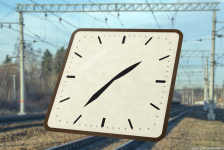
1,36
